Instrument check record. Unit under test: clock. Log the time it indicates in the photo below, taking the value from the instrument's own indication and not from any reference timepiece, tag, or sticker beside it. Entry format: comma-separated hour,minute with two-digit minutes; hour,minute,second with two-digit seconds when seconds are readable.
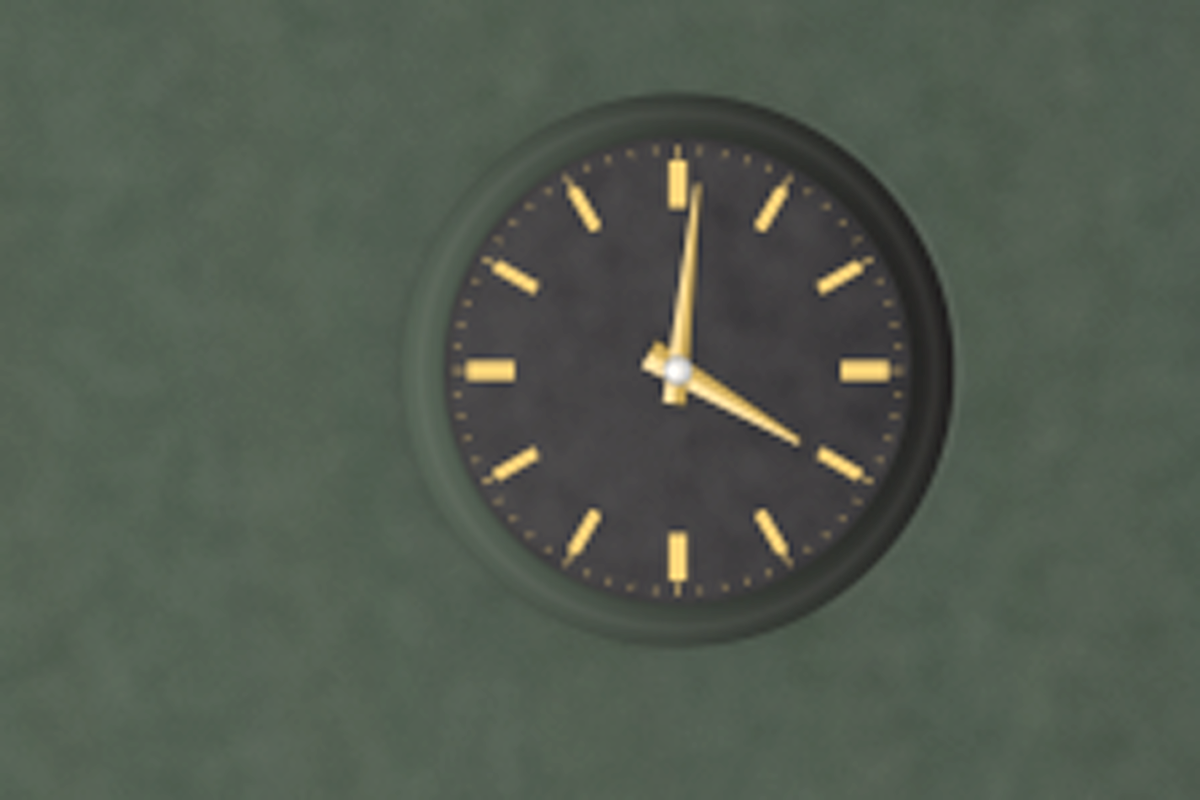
4,01
